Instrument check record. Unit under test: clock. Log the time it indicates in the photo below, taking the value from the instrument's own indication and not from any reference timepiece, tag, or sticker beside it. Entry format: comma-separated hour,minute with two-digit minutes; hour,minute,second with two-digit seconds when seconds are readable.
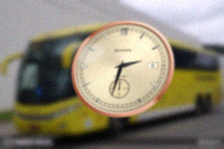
2,32
